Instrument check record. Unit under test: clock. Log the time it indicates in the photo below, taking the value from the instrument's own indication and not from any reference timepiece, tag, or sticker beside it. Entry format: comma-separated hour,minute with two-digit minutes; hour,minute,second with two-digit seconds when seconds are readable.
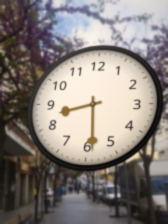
8,29
